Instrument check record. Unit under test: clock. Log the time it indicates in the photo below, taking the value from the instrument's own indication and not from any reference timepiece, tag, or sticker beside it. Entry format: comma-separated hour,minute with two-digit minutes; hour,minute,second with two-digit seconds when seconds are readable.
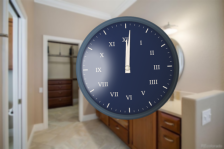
12,01
